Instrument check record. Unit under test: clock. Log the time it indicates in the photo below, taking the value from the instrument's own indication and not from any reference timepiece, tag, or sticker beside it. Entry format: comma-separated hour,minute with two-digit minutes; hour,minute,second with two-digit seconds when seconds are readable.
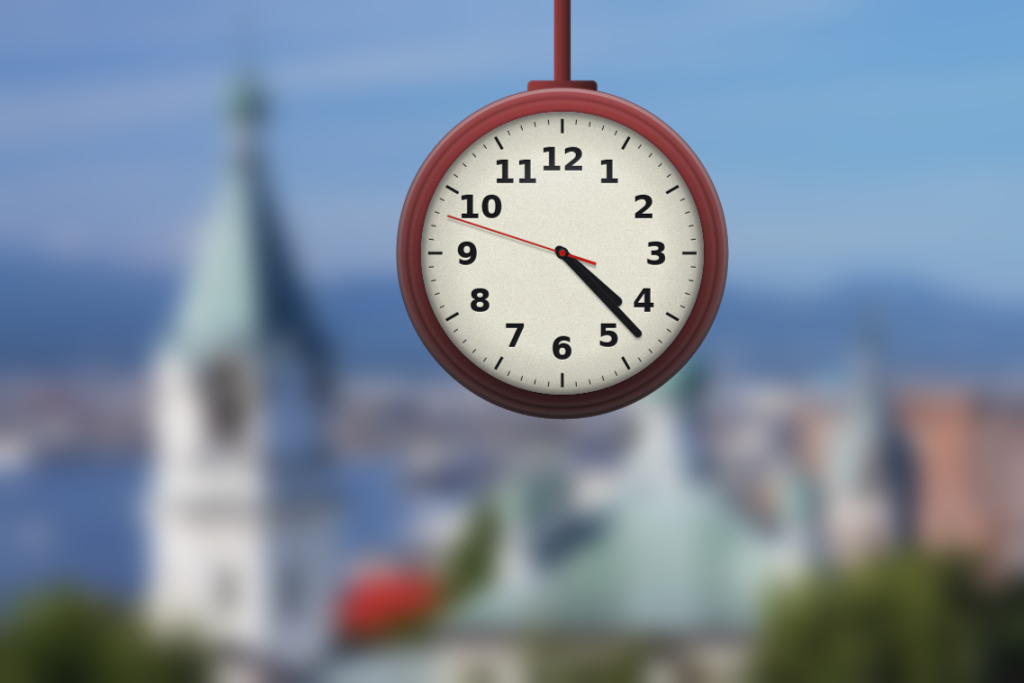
4,22,48
